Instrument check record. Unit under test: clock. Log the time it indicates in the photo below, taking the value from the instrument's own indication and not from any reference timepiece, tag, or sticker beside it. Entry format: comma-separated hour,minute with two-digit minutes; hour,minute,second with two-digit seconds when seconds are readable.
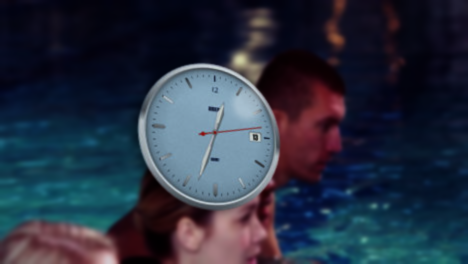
12,33,13
